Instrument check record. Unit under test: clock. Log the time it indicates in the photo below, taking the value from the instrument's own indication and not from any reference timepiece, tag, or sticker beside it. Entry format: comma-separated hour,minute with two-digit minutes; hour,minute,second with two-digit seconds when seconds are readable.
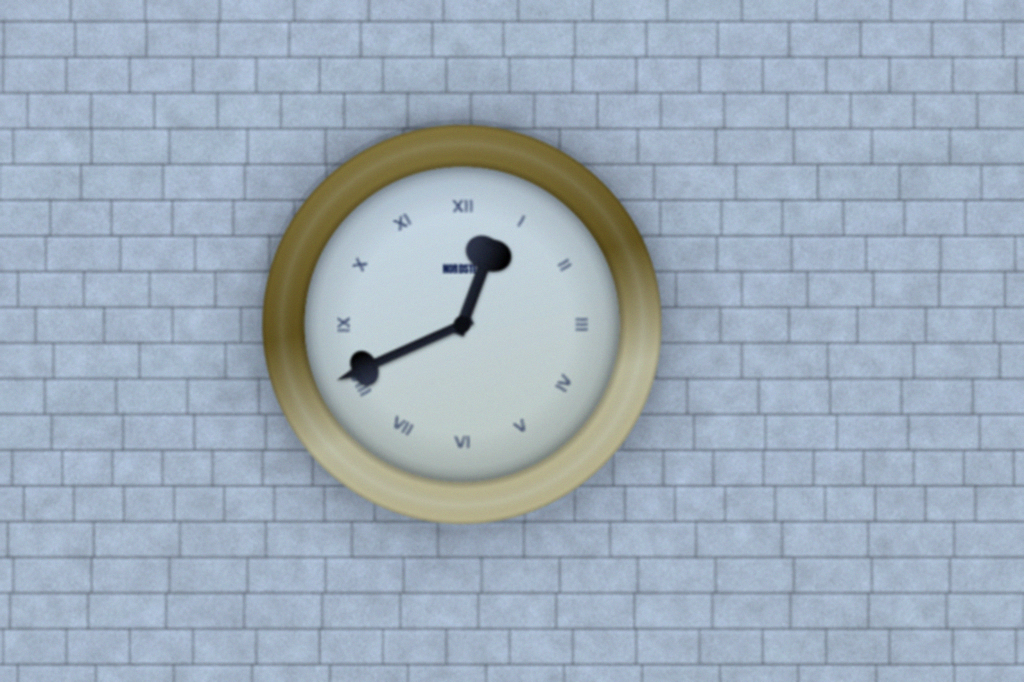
12,41
